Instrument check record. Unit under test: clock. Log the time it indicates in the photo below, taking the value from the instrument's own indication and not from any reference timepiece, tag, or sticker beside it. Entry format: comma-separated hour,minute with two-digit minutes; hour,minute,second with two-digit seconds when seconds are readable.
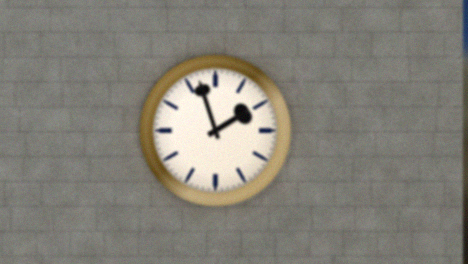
1,57
